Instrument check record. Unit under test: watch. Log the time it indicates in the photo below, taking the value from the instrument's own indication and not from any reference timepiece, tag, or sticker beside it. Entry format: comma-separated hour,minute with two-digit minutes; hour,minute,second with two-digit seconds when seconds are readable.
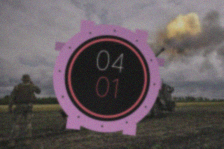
4,01
